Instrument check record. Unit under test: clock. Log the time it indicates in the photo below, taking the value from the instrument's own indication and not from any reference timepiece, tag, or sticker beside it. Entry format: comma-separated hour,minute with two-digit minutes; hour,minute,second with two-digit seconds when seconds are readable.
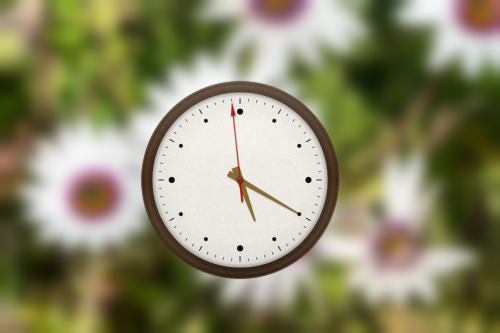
5,19,59
